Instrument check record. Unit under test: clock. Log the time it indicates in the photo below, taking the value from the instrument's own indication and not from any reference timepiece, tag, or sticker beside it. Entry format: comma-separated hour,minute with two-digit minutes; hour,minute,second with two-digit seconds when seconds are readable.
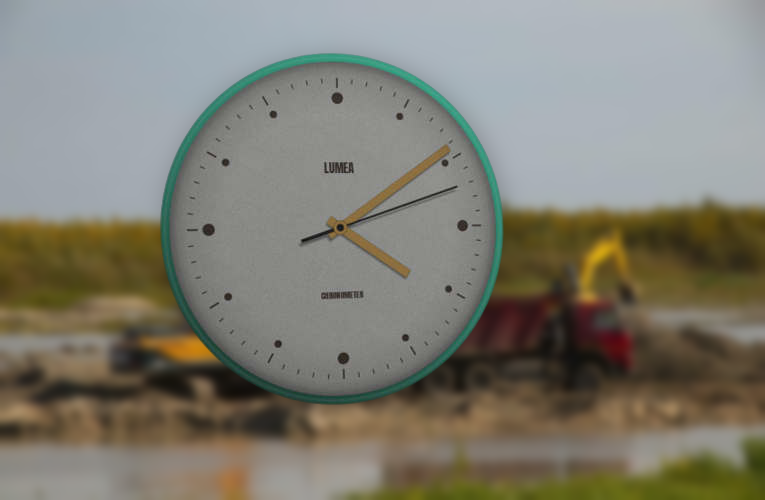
4,09,12
